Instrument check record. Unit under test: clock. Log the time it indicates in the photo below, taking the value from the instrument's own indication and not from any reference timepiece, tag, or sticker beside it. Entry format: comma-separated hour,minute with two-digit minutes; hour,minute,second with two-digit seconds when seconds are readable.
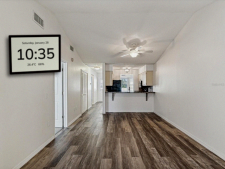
10,35
